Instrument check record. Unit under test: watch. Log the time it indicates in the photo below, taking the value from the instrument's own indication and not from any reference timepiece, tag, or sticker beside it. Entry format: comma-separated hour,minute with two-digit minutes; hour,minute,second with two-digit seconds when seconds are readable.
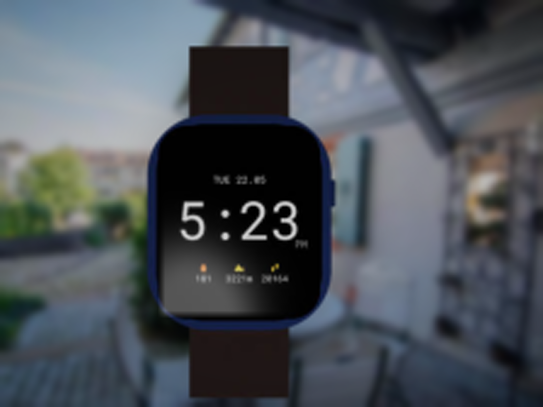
5,23
